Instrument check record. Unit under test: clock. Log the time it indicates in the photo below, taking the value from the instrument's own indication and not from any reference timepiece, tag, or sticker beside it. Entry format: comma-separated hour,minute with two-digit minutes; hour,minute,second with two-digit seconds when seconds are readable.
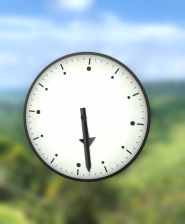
5,28
